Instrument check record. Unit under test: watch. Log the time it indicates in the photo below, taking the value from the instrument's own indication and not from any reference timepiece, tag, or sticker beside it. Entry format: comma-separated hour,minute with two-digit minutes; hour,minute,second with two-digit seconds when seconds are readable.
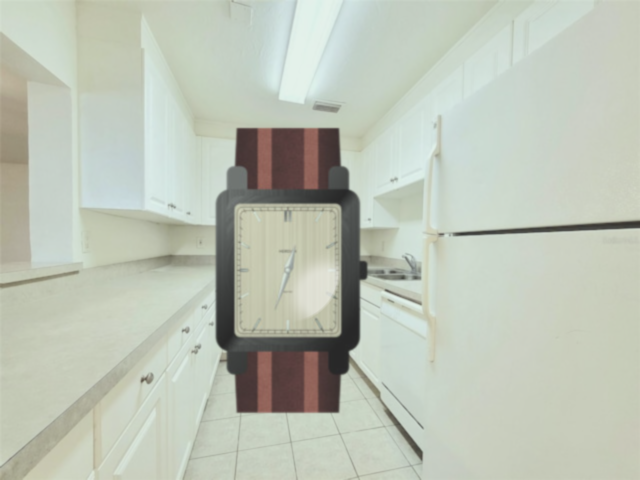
12,33
